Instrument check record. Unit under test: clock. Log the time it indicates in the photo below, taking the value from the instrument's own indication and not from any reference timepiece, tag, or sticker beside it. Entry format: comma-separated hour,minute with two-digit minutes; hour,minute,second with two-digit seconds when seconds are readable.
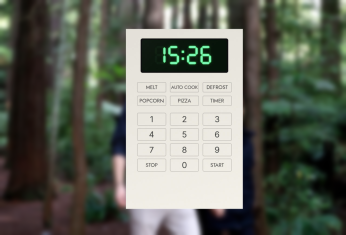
15,26
